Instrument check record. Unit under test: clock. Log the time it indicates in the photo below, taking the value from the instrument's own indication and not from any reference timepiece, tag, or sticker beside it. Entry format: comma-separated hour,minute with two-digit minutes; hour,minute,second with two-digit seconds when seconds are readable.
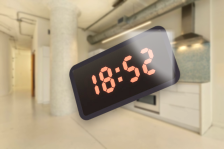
18,52
